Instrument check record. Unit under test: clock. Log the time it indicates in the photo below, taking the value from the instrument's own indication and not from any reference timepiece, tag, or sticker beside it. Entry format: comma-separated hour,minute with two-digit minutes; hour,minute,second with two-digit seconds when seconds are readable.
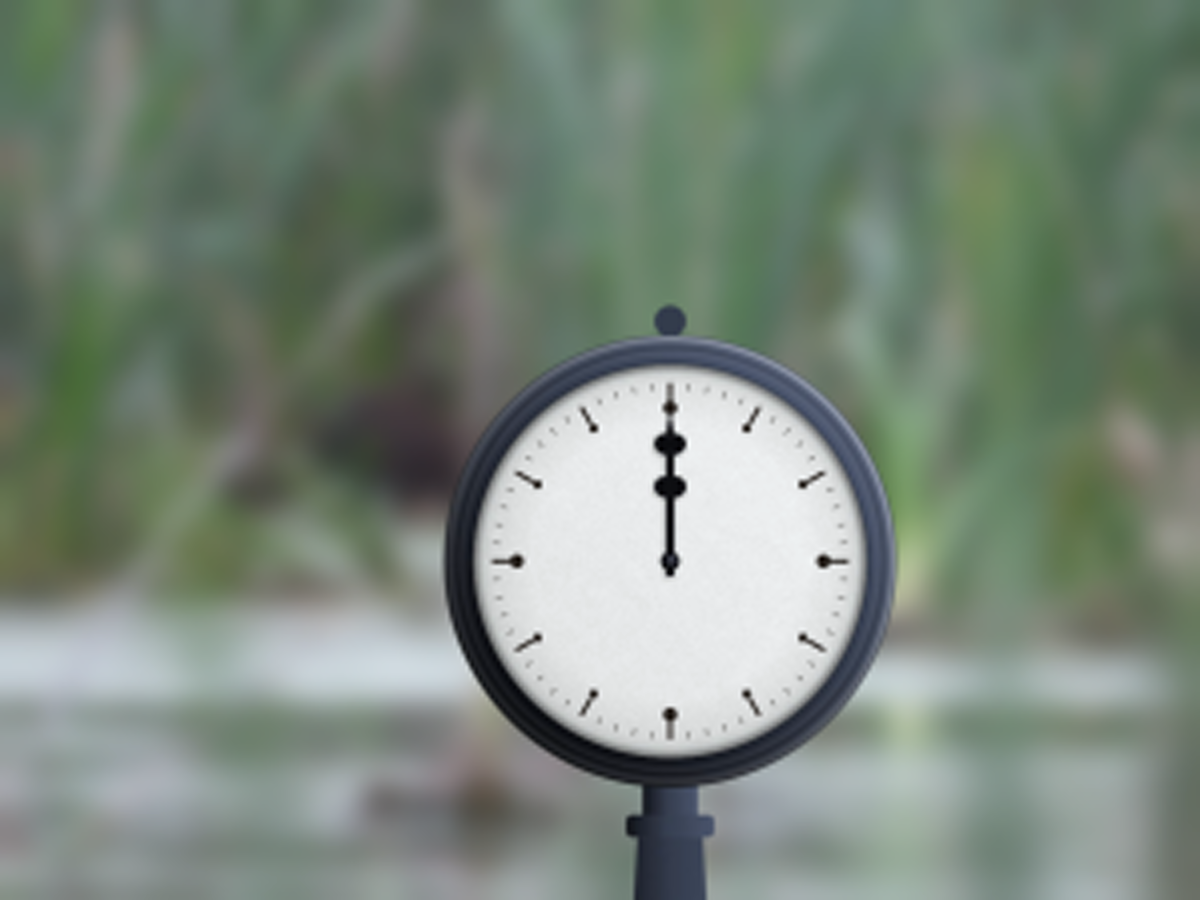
12,00
